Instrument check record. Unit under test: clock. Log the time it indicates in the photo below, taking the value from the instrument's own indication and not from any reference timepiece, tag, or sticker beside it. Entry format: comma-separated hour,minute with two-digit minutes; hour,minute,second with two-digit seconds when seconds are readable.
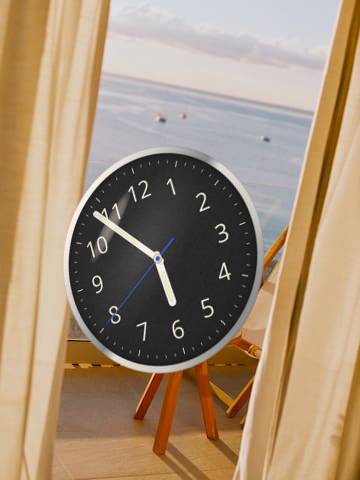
5,53,40
